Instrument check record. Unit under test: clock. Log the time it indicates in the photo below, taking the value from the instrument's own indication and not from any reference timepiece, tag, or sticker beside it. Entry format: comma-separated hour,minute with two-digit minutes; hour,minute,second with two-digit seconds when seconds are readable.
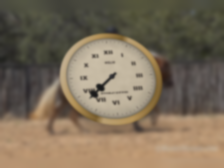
7,38
